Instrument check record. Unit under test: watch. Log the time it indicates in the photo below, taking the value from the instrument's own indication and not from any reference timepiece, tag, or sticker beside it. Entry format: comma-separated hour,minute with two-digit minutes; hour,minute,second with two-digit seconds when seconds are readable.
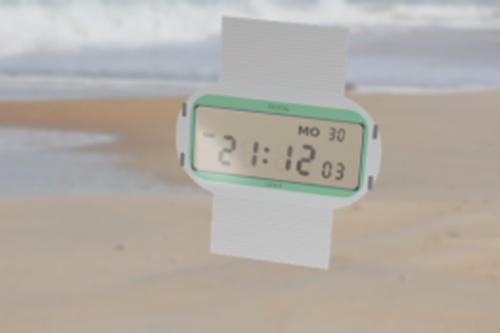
21,12,03
